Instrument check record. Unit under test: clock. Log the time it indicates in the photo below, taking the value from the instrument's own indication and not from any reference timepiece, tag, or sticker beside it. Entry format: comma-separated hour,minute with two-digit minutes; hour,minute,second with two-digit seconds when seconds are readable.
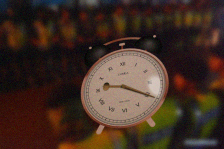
9,20
